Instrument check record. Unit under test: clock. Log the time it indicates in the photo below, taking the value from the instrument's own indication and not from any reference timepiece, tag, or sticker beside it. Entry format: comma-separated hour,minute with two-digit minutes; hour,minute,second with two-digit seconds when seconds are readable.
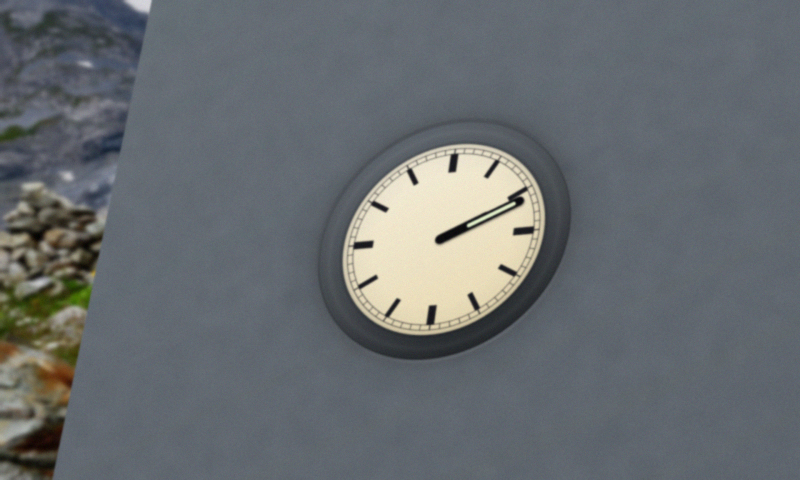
2,11
